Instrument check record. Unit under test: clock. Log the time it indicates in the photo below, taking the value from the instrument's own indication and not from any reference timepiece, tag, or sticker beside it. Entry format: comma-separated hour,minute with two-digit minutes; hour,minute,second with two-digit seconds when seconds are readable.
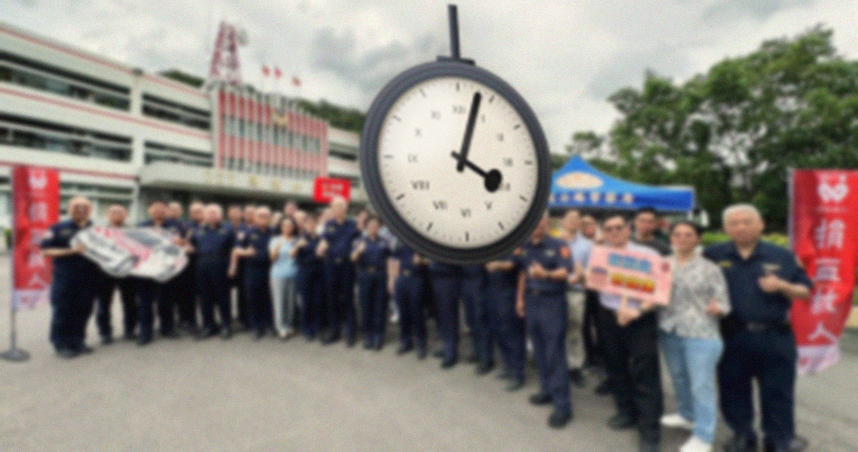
4,03
